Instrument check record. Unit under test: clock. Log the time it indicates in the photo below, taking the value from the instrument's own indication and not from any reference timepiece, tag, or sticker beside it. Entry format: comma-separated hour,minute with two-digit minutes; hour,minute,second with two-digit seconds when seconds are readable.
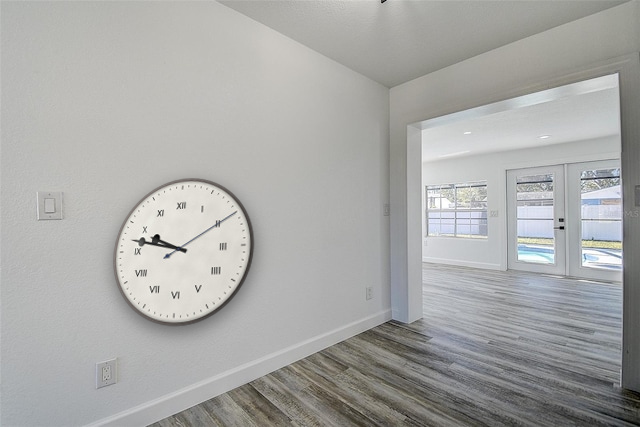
9,47,10
